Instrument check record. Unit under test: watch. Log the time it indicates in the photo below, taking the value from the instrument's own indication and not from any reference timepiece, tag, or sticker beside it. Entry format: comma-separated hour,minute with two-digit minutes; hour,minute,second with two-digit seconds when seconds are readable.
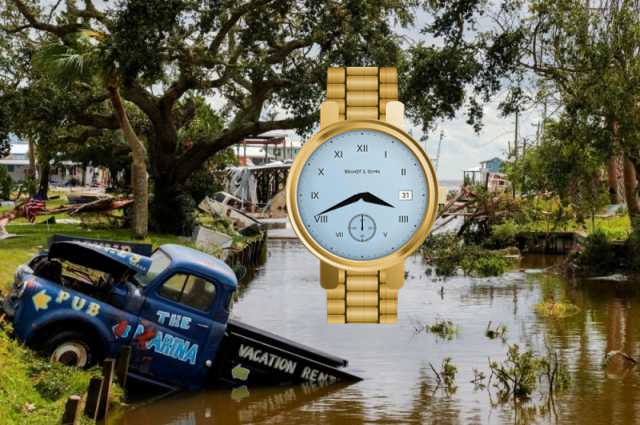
3,41
